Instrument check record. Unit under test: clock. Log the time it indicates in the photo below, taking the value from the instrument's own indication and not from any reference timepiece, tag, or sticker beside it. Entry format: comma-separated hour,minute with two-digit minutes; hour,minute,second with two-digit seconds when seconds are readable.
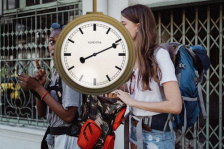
8,11
